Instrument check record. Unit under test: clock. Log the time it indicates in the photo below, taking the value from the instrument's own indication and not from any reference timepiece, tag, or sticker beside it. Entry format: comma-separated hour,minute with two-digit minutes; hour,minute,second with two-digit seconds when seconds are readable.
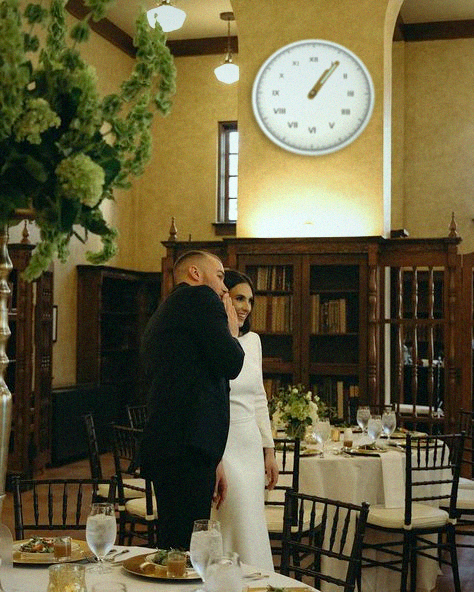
1,06
